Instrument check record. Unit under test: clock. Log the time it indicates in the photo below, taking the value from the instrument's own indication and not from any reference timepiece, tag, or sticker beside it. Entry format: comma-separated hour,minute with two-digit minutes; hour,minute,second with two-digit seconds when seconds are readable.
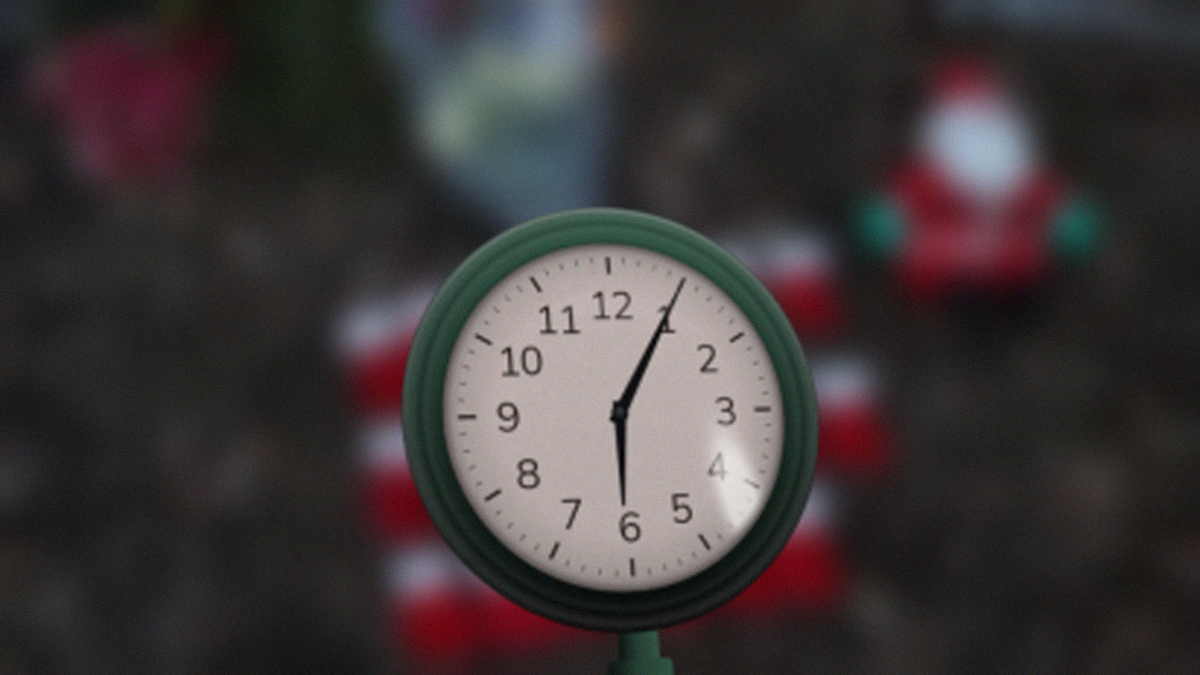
6,05
